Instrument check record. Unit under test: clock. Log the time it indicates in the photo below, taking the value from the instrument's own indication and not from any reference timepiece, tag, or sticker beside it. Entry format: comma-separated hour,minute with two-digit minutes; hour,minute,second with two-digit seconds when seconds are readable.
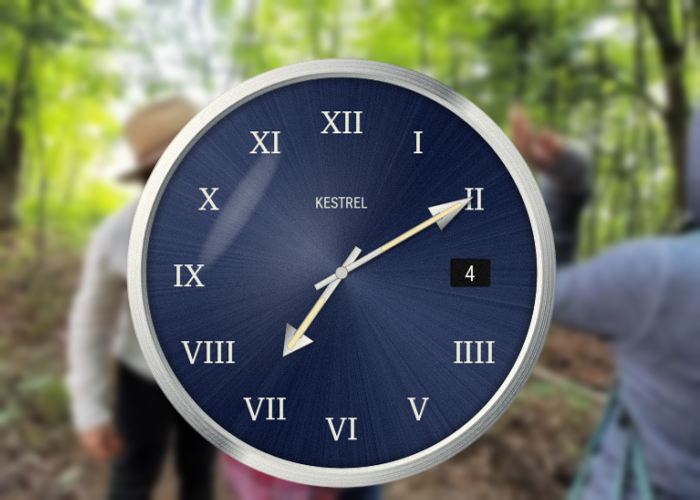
7,10
